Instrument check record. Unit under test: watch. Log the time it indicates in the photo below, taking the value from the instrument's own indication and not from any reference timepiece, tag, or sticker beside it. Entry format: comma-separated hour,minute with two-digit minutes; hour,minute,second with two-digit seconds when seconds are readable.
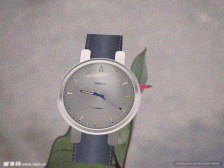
9,20
